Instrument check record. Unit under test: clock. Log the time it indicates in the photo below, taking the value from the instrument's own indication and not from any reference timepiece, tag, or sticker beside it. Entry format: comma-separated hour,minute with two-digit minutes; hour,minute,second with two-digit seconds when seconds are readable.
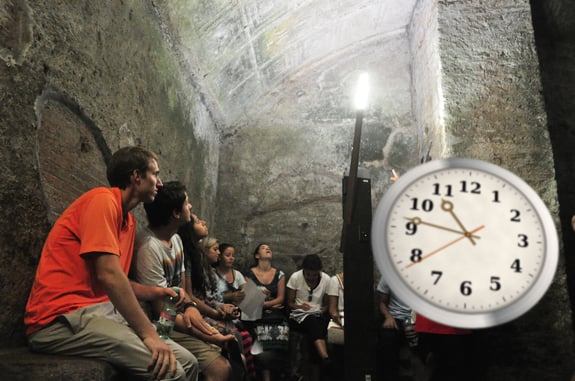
10,46,39
